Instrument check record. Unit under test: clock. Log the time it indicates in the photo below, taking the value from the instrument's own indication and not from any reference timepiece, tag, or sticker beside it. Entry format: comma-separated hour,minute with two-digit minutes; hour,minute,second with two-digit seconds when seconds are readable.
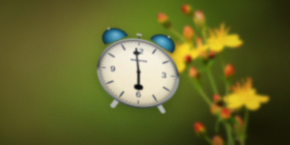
5,59
